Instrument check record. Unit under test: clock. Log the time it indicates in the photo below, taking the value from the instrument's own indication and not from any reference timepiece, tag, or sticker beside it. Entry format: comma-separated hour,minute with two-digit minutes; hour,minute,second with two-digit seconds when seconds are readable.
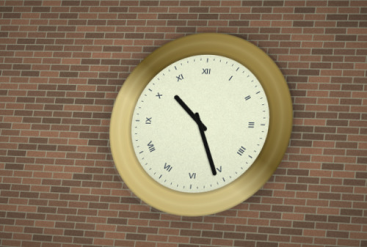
10,26
